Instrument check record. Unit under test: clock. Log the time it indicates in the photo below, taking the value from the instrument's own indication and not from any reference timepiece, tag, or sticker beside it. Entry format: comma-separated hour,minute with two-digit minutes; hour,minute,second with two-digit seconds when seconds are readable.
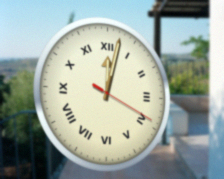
12,02,19
